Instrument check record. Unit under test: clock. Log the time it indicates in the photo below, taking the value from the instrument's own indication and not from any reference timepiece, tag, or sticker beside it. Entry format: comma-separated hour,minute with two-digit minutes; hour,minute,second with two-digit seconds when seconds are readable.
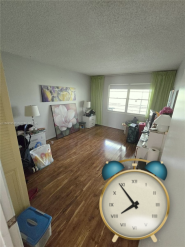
7,54
